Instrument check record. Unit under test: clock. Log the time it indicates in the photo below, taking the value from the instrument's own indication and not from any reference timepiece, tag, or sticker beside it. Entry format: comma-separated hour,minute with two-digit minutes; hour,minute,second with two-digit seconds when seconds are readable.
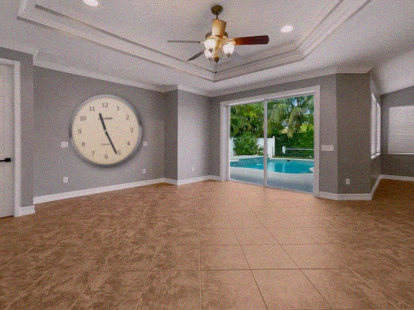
11,26
